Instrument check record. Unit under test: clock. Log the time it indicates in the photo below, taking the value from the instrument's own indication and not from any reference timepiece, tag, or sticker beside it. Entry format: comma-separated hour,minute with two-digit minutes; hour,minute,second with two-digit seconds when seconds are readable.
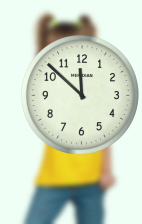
11,52
